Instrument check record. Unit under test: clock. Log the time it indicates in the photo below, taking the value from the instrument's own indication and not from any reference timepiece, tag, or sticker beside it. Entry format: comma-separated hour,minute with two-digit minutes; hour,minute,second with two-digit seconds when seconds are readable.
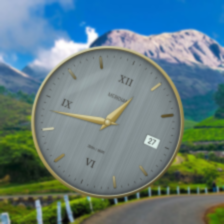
12,43
